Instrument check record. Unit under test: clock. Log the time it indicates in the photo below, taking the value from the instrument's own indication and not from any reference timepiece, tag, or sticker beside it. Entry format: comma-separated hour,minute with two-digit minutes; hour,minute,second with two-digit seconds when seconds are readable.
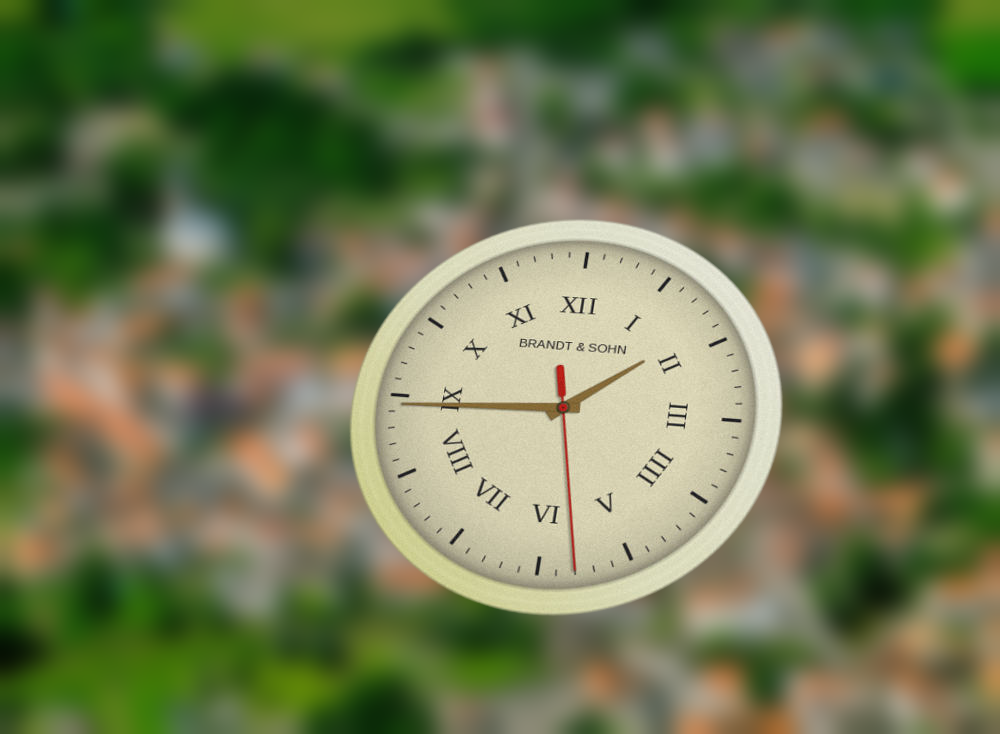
1,44,28
